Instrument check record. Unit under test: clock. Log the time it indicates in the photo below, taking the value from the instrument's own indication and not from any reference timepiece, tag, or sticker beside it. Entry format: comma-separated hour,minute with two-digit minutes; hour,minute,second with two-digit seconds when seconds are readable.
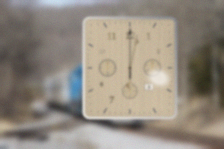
6,02
